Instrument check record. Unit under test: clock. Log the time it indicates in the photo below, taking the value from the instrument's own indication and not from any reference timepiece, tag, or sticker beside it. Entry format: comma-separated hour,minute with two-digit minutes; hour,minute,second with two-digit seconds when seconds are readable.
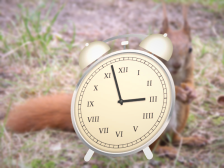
2,57
